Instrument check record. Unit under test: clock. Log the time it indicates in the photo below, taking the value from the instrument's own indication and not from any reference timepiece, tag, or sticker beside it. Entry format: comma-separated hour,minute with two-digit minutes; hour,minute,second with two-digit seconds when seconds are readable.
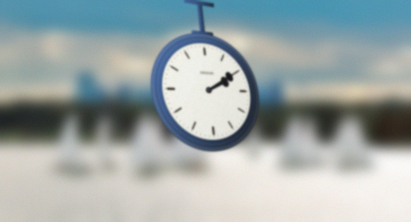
2,10
